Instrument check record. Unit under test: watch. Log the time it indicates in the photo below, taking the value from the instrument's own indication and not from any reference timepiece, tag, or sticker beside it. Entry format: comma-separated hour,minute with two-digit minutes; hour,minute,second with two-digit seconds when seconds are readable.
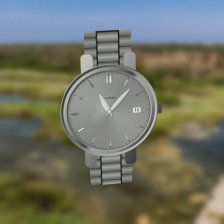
11,07
